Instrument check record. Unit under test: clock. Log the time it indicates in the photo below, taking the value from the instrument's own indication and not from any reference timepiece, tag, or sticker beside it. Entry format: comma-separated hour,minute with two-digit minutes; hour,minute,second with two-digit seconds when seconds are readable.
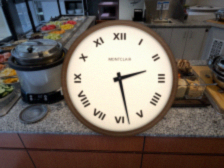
2,28
